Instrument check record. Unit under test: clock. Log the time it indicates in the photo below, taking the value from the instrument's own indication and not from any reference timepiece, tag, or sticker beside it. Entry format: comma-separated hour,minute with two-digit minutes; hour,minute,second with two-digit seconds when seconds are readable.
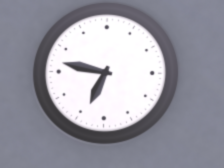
6,47
